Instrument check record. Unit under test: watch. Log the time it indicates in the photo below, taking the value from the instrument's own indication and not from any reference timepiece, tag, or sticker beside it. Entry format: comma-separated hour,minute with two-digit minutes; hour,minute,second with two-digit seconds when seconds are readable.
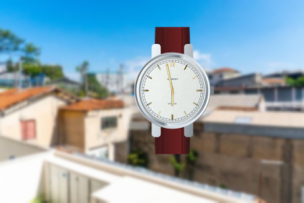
5,58
